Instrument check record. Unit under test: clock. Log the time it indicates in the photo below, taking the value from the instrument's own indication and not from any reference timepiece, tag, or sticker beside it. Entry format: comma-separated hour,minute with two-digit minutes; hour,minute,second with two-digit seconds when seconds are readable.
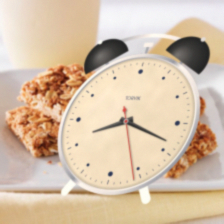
8,18,26
